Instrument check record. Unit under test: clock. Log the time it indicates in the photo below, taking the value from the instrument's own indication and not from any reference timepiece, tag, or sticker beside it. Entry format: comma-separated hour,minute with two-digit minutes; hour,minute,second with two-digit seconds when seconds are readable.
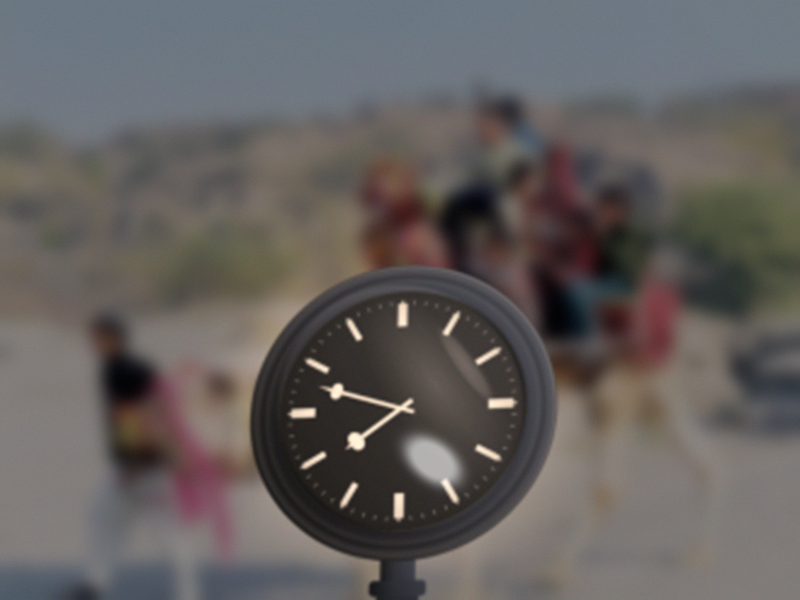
7,48
